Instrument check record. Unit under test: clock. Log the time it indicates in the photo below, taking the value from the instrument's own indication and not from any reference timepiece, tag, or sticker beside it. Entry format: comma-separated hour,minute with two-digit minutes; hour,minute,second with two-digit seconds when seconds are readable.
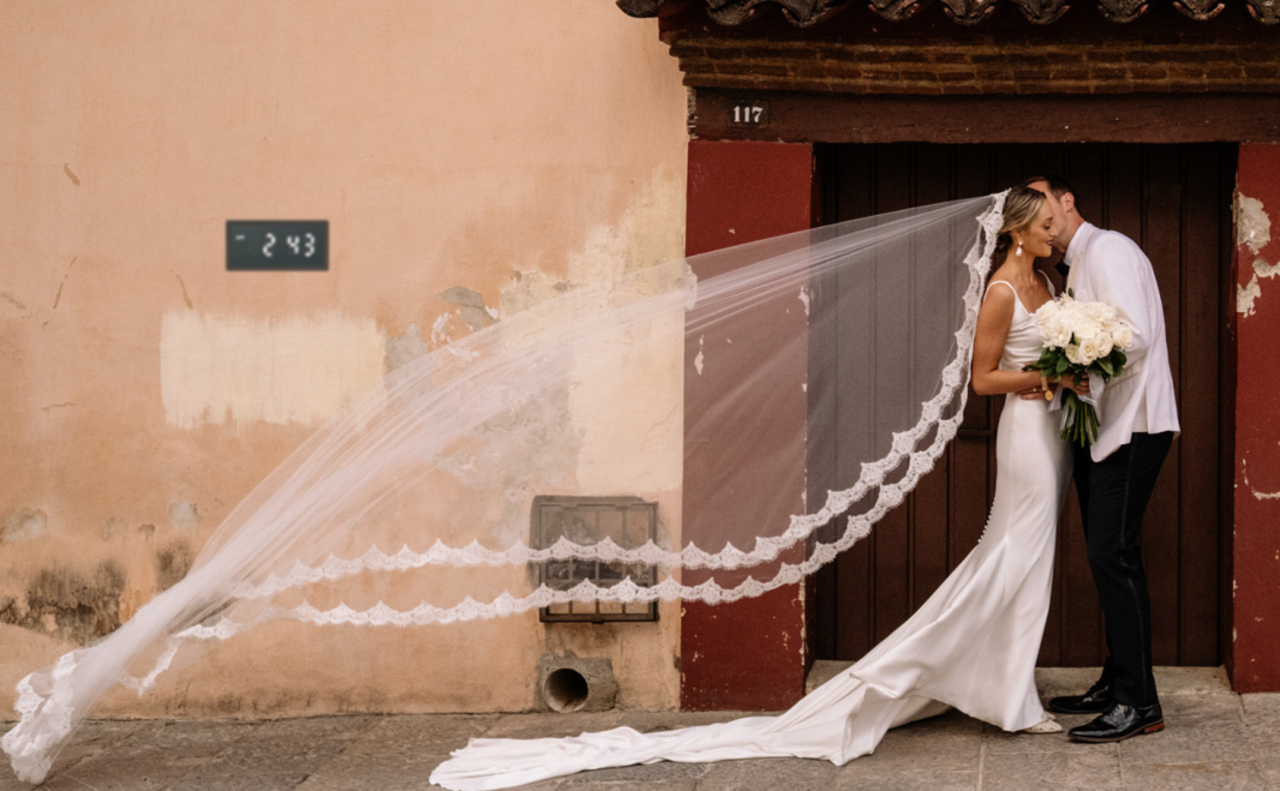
2,43
